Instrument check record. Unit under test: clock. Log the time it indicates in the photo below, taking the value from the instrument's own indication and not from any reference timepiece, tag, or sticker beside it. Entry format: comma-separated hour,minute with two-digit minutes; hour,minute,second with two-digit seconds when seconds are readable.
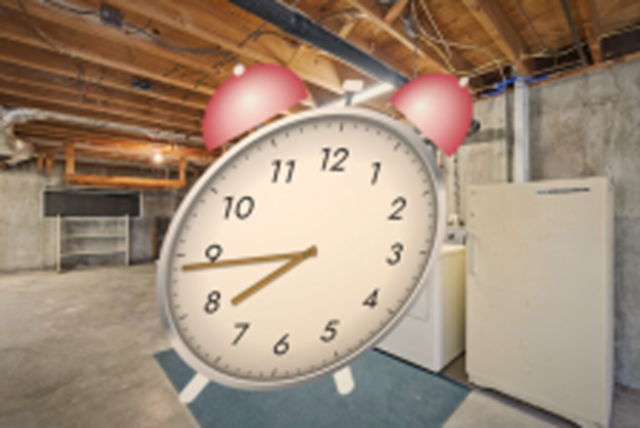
7,44
